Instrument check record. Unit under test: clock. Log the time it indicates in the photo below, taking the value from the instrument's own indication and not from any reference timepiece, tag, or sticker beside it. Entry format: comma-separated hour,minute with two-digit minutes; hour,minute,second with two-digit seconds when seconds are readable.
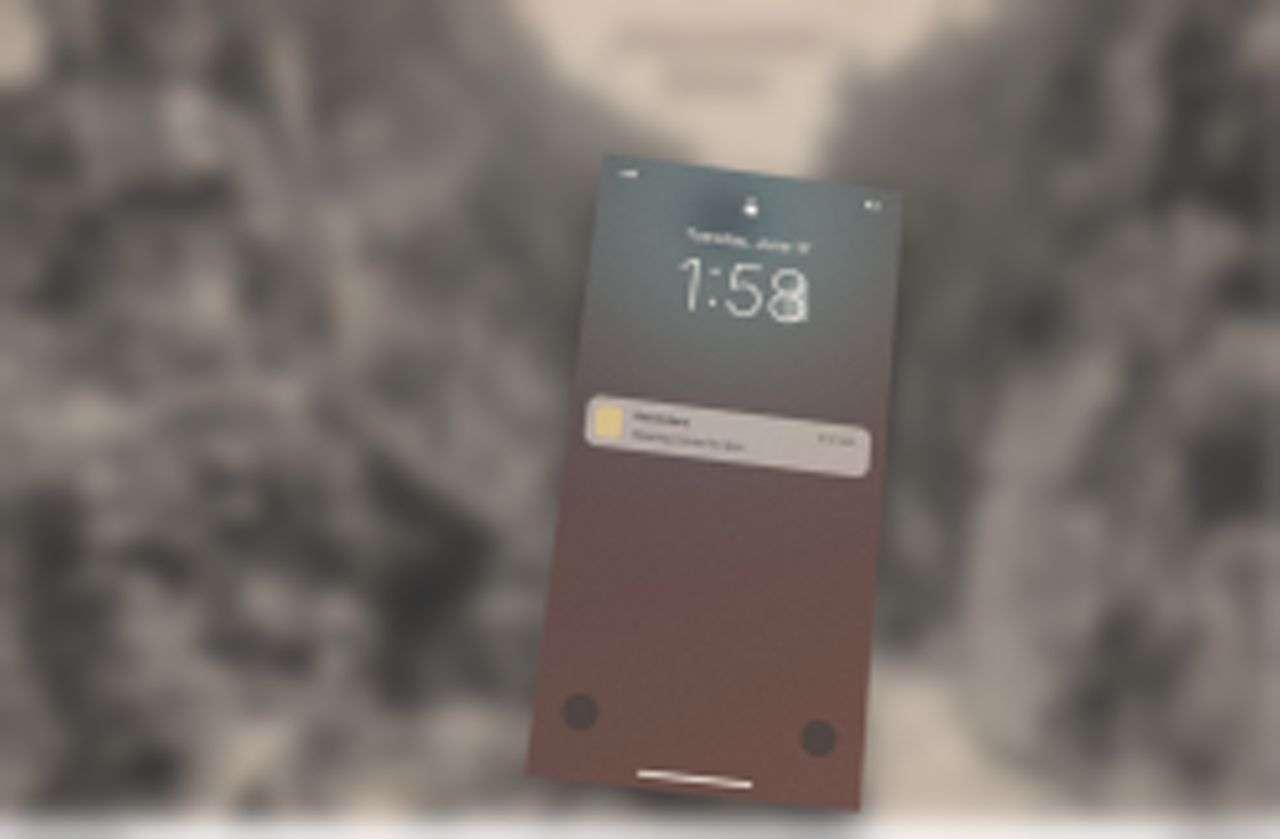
1,58
